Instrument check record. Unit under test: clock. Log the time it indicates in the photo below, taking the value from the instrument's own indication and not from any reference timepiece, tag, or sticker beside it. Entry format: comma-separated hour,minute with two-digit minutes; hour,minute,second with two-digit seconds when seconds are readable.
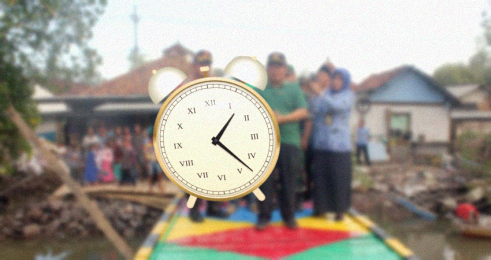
1,23
